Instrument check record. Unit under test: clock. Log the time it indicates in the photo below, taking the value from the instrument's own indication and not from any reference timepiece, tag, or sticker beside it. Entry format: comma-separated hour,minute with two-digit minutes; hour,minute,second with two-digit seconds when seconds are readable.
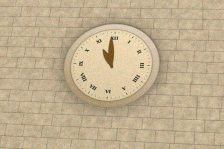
10,59
